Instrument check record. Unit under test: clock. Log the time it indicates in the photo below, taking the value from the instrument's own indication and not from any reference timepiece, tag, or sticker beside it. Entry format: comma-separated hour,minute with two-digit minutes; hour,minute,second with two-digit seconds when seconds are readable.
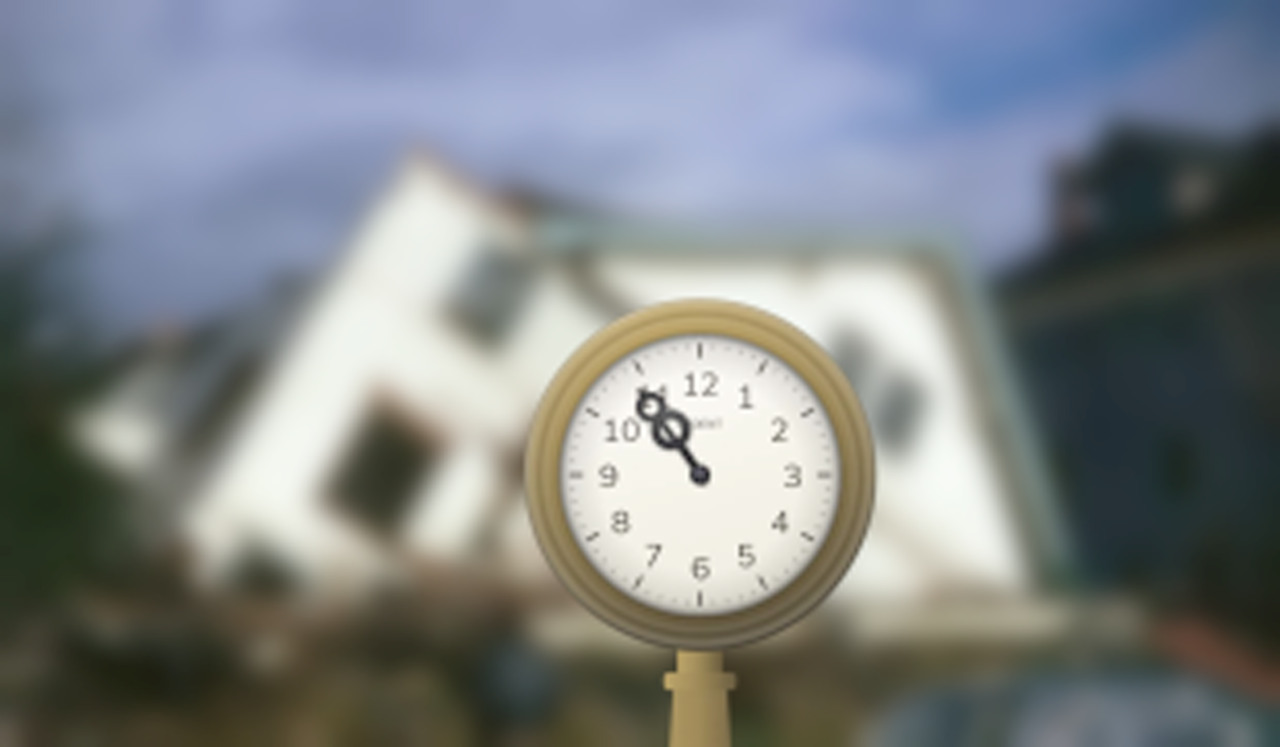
10,54
